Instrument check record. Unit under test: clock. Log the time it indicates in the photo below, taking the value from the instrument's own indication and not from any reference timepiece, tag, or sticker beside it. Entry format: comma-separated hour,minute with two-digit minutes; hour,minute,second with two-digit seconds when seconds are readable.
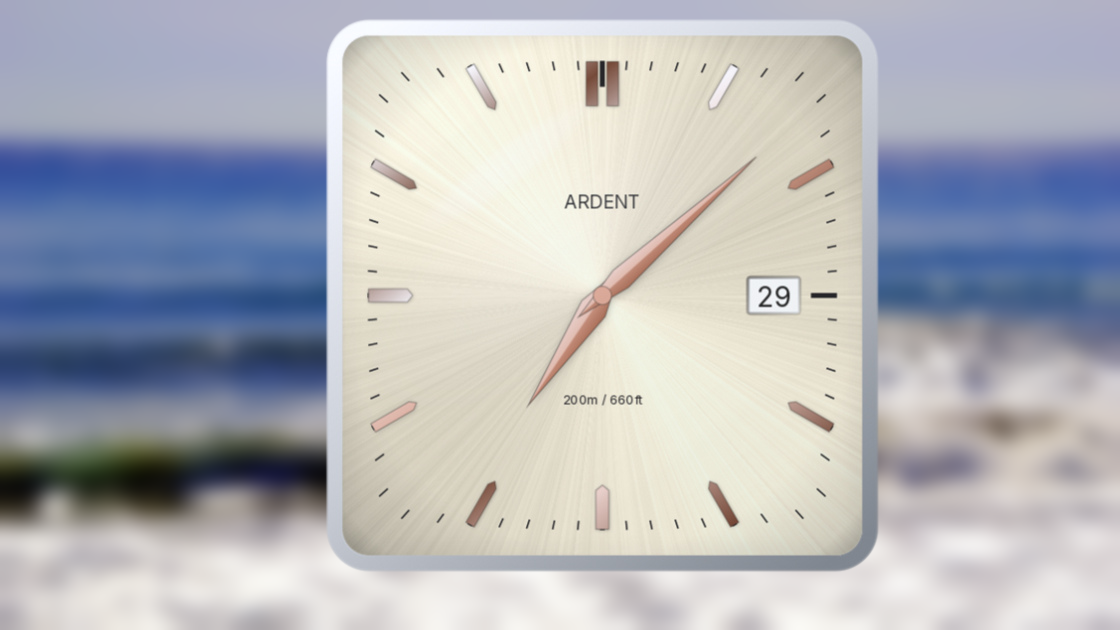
7,08
